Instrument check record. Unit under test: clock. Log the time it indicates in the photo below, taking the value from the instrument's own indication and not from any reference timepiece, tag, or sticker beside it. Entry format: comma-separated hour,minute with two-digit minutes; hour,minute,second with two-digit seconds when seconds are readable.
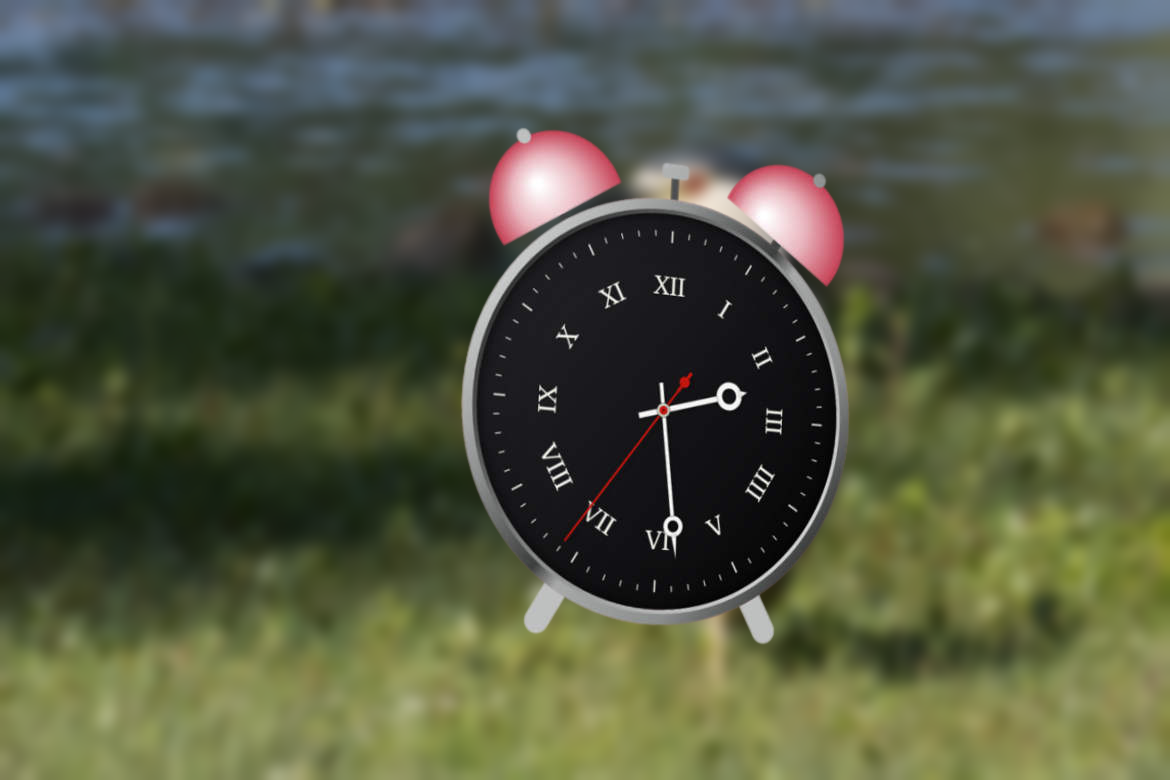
2,28,36
